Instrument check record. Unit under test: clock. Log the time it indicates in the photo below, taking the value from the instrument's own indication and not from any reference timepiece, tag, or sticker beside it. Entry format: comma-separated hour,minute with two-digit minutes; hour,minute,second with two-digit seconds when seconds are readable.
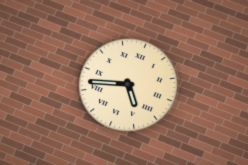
4,42
